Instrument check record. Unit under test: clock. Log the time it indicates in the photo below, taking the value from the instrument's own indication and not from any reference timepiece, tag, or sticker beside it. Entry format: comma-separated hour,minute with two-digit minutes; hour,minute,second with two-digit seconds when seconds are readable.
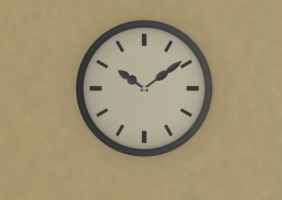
10,09
